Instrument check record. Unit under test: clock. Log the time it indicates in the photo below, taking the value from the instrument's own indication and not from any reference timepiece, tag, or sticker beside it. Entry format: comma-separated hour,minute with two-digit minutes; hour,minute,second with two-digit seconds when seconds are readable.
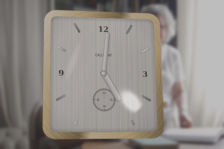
5,01
